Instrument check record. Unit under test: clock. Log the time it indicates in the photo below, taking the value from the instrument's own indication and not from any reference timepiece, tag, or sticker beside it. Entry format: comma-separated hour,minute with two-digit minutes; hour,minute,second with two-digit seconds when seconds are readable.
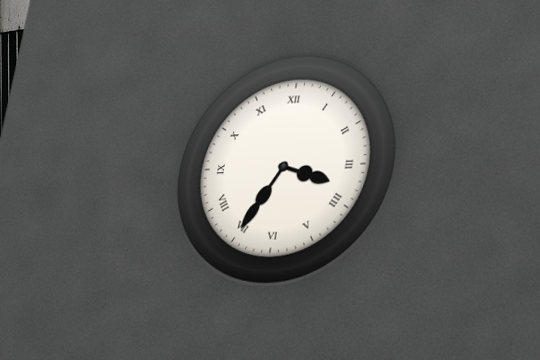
3,35
